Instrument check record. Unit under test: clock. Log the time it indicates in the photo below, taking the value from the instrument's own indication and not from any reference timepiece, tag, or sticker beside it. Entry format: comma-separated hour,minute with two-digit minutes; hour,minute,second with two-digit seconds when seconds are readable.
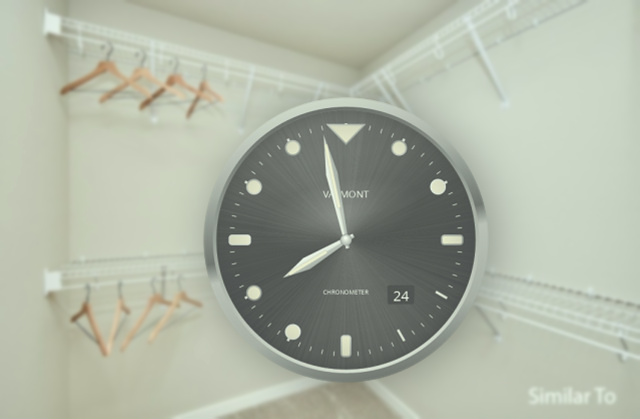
7,58
